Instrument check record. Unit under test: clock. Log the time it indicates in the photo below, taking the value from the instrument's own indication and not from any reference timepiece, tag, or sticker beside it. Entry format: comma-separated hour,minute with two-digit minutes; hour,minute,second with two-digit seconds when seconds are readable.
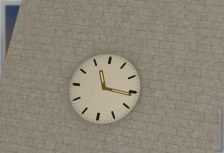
11,16
